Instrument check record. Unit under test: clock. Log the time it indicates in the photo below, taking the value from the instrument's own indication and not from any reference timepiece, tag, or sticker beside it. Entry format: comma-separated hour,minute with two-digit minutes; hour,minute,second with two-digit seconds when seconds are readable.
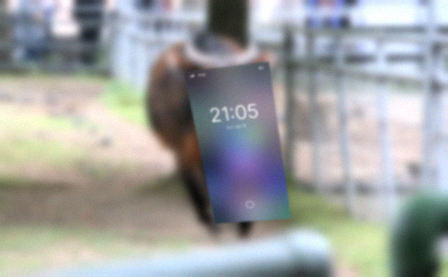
21,05
